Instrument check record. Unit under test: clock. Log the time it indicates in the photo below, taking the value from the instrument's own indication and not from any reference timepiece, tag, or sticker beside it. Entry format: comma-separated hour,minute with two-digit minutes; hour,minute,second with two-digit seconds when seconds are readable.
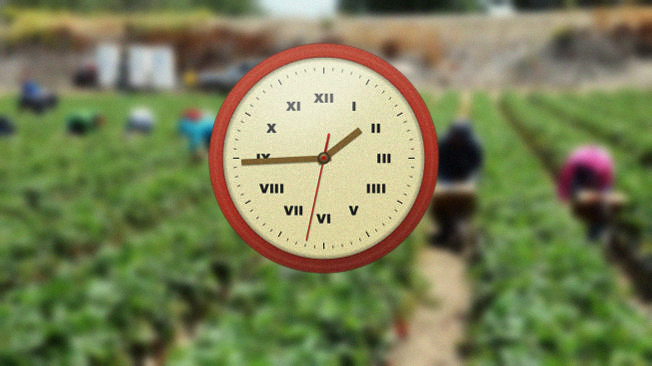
1,44,32
